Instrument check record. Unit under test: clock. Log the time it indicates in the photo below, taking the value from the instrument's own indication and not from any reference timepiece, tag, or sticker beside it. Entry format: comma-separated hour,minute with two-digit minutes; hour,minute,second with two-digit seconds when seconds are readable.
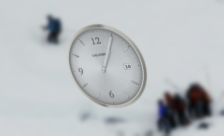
1,05
